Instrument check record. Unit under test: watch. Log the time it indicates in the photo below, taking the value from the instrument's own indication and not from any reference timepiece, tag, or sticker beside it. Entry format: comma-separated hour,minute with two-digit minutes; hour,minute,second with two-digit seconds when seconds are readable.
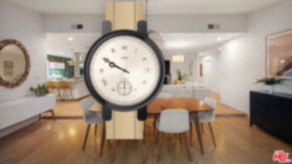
9,50
